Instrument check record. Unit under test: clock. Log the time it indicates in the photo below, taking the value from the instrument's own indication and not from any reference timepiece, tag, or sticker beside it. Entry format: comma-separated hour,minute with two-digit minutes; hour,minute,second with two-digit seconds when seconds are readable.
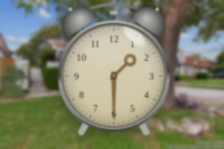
1,30
